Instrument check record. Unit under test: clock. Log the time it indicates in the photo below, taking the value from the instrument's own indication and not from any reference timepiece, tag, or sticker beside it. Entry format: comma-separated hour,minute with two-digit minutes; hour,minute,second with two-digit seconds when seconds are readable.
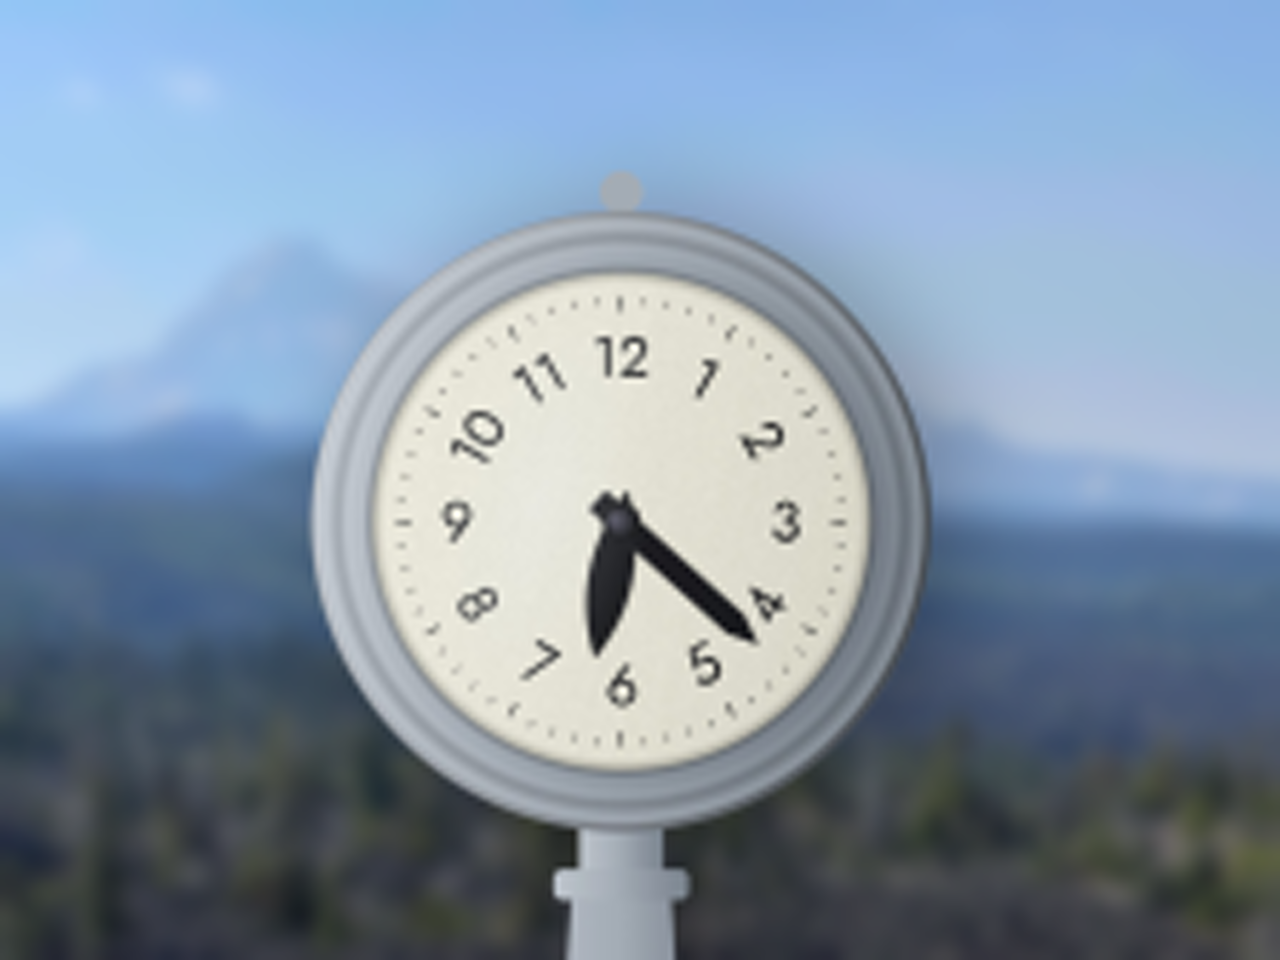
6,22
